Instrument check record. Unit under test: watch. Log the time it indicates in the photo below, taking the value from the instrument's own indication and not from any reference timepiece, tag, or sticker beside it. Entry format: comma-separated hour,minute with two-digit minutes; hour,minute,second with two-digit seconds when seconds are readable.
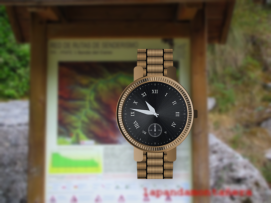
10,47
